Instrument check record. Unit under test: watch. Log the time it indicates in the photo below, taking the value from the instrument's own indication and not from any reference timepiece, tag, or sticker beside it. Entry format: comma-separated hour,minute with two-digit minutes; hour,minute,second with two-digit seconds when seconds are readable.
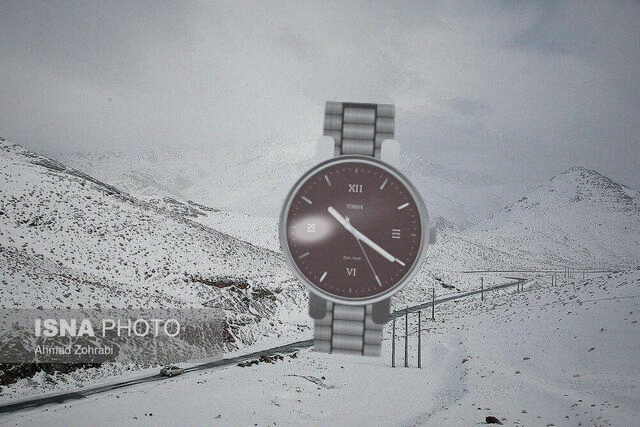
10,20,25
